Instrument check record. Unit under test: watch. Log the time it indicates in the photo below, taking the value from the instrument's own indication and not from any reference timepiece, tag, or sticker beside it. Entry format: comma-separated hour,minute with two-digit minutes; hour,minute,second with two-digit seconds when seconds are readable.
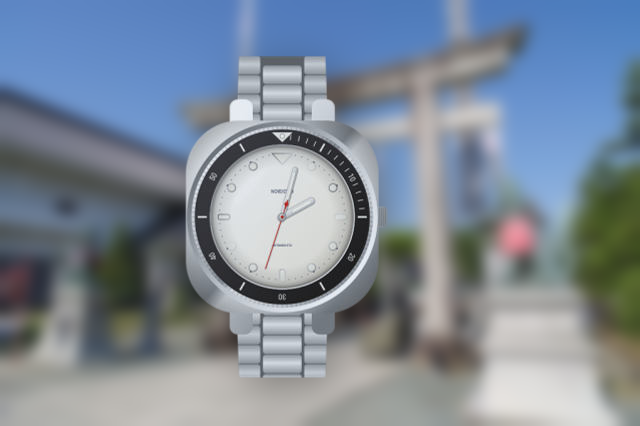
2,02,33
